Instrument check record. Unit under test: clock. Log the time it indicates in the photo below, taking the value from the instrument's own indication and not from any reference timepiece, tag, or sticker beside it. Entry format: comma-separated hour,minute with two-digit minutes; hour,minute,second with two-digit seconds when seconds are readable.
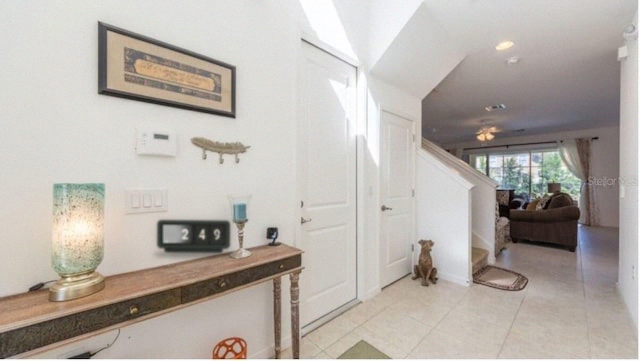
2,49
